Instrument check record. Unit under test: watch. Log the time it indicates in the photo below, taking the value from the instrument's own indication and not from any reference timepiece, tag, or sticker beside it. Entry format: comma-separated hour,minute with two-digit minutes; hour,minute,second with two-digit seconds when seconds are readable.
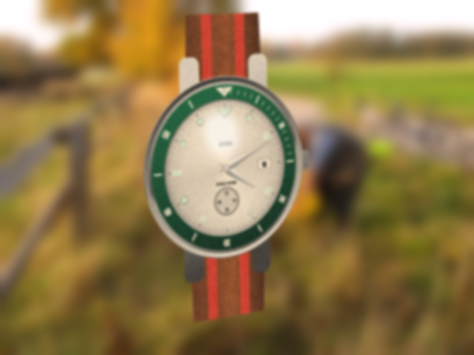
4,11
